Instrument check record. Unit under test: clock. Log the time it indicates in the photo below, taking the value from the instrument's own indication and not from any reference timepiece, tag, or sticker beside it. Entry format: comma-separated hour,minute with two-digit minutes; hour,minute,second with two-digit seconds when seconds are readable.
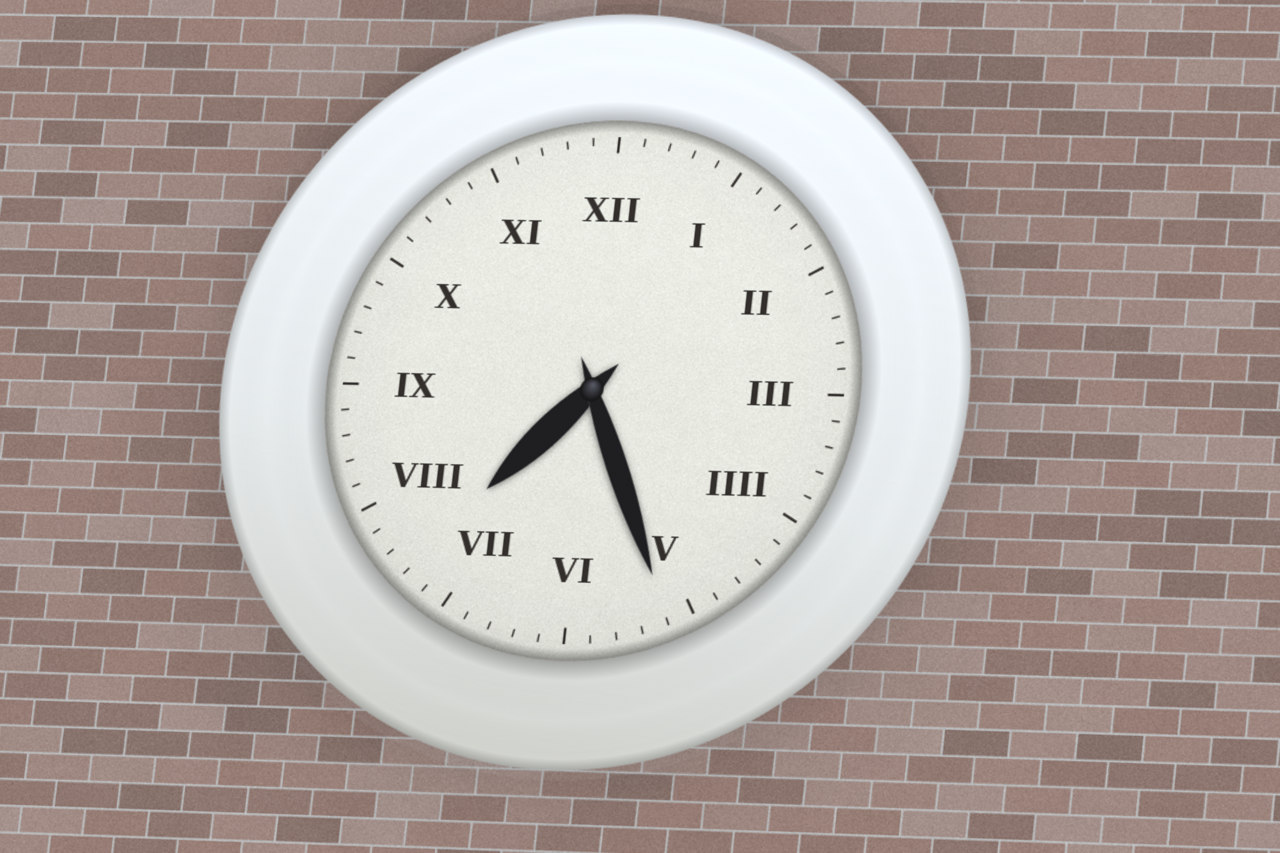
7,26
